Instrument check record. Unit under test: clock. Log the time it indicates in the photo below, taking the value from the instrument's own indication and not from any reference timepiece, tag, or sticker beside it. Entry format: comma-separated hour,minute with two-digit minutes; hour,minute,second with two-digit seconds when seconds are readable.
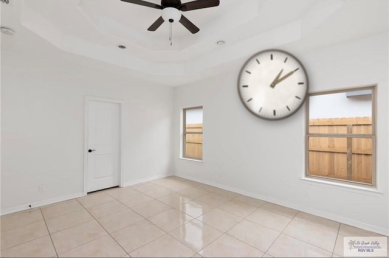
1,10
